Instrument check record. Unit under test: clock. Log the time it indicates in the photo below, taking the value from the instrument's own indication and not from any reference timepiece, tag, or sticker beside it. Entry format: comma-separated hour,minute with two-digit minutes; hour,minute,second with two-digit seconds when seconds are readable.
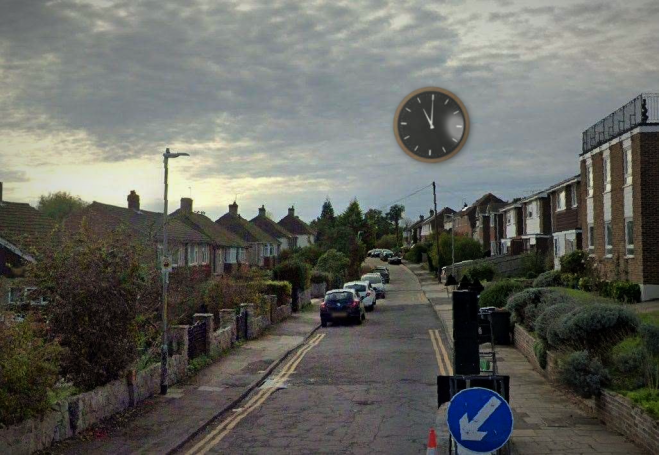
11,00
